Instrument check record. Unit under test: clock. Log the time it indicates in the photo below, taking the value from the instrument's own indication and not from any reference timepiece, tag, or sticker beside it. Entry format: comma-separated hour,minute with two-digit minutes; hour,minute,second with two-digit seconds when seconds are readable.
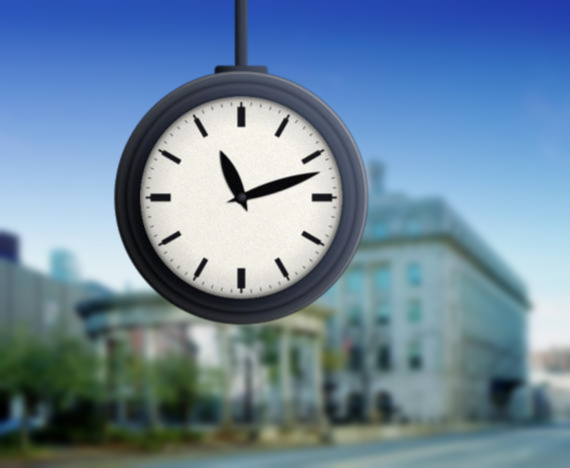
11,12
